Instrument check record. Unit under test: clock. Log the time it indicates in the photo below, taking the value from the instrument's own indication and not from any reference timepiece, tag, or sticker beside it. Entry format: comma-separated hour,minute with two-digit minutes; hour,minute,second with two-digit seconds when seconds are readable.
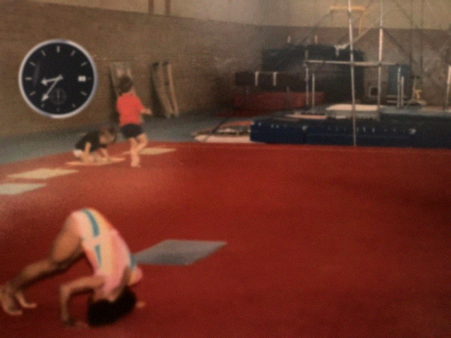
8,36
